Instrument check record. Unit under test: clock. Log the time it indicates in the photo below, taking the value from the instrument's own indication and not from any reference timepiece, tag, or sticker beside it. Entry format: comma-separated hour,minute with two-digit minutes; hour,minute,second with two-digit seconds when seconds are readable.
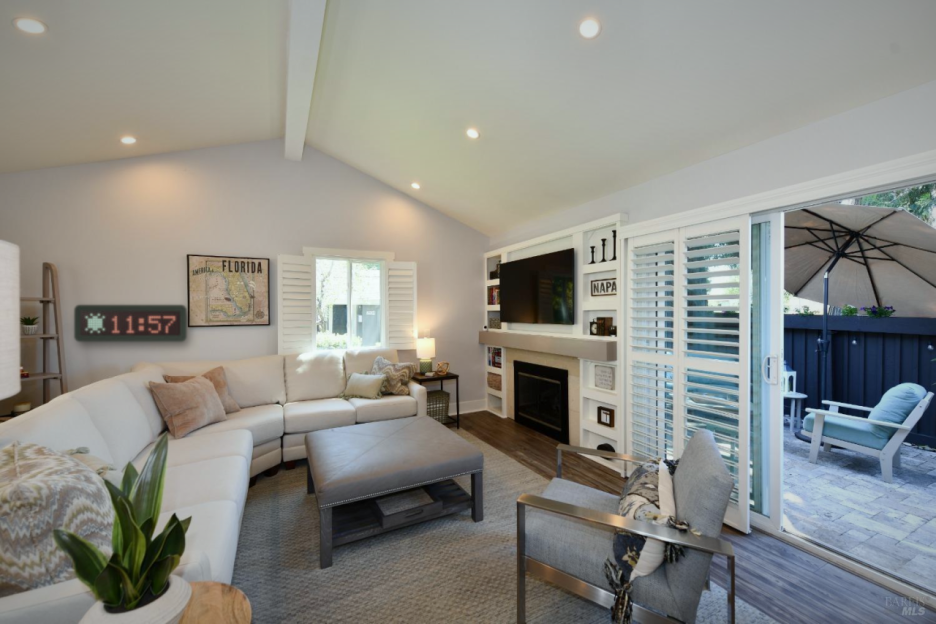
11,57
